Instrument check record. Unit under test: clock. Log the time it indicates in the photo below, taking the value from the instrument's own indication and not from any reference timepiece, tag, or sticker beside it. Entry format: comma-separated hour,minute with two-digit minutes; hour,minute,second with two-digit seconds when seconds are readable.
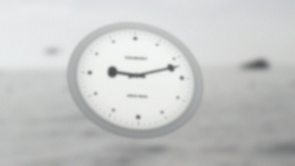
9,12
